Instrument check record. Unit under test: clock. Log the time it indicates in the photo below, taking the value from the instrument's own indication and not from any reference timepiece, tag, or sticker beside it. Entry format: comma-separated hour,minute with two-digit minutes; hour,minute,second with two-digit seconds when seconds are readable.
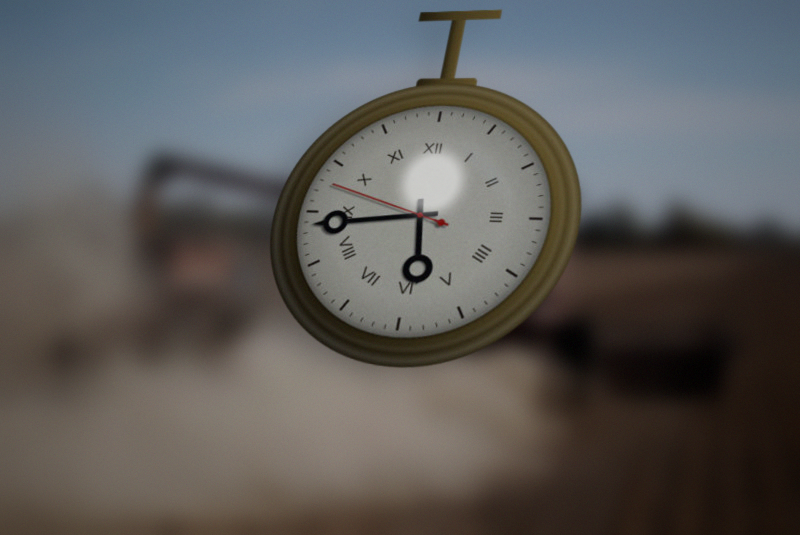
5,43,48
